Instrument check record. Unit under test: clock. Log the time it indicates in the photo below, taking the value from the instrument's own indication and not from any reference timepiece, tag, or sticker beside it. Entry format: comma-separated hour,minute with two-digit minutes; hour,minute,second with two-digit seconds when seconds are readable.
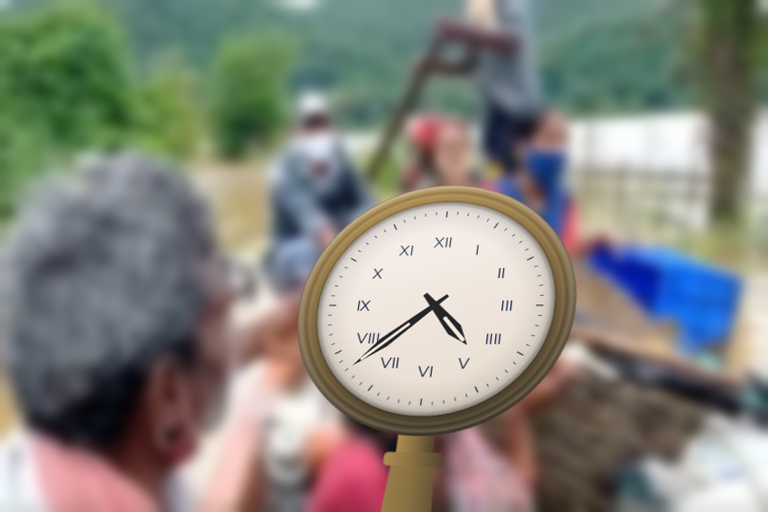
4,38
